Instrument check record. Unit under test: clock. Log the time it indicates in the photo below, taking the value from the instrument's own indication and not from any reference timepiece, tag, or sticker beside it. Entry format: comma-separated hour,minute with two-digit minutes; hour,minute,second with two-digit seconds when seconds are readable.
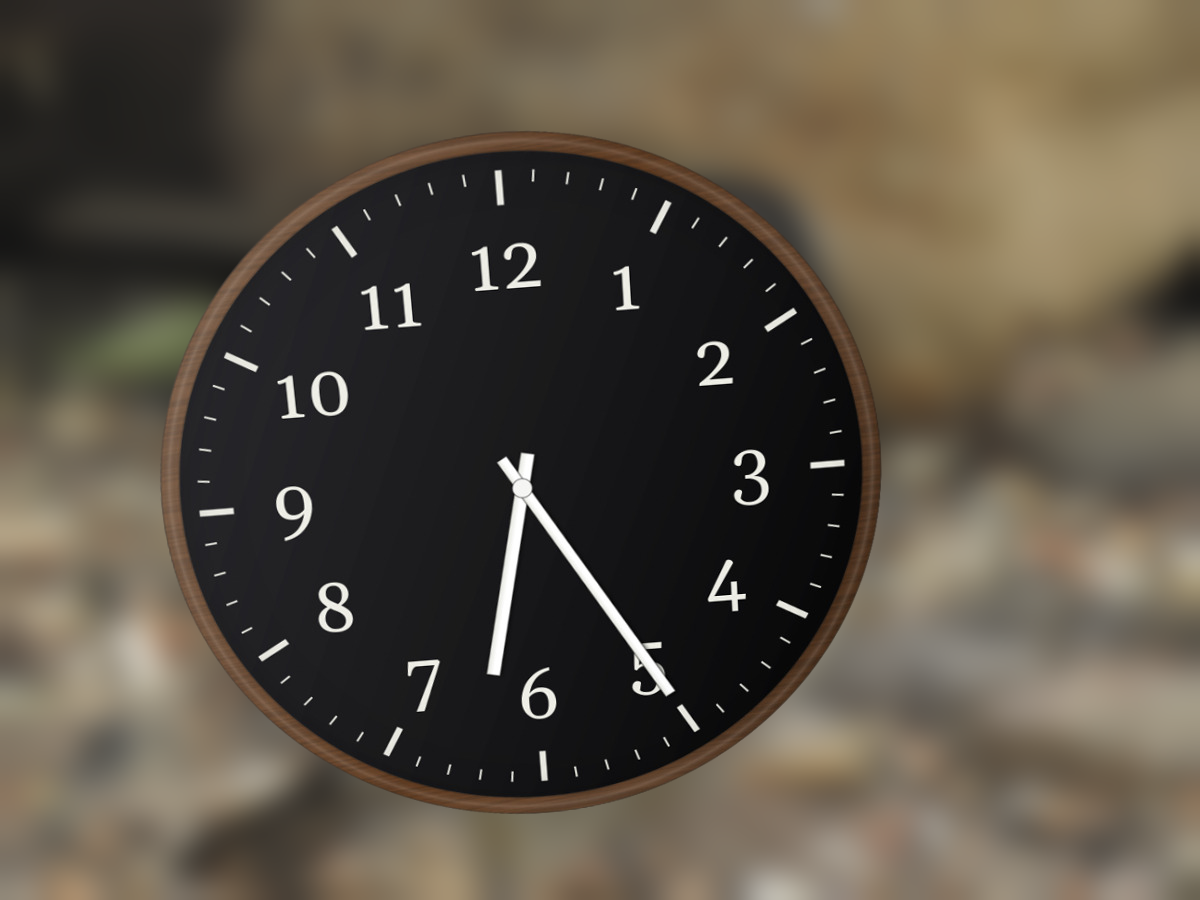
6,25
